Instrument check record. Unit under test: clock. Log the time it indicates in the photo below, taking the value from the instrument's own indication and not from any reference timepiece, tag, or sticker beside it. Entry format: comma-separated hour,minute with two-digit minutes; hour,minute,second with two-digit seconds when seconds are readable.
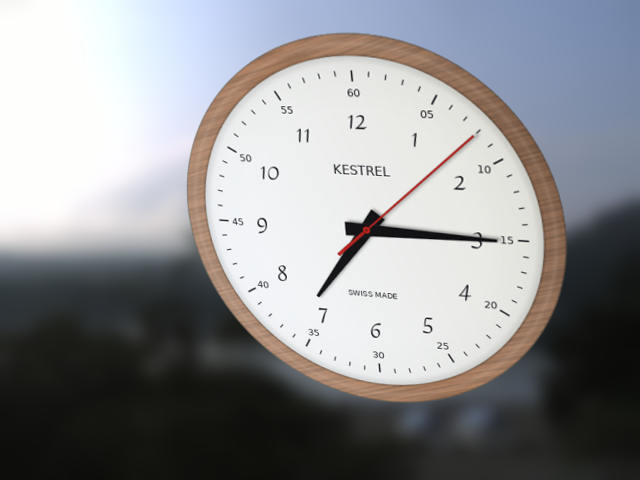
7,15,08
